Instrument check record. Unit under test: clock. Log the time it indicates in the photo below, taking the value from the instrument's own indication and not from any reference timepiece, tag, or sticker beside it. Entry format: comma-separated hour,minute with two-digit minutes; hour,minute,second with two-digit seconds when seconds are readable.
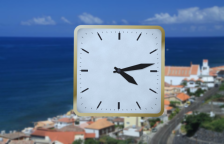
4,13
